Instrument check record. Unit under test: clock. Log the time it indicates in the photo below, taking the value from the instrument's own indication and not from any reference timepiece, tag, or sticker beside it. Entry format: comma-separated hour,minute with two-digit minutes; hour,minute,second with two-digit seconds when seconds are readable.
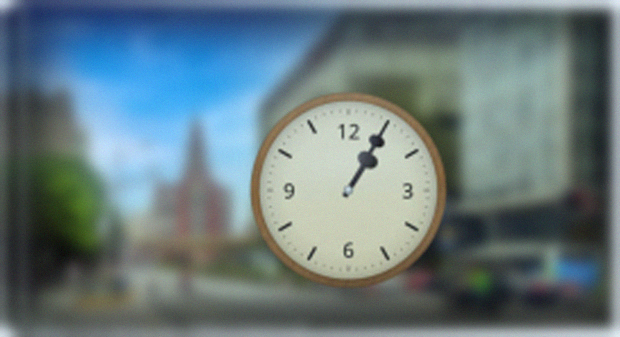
1,05
